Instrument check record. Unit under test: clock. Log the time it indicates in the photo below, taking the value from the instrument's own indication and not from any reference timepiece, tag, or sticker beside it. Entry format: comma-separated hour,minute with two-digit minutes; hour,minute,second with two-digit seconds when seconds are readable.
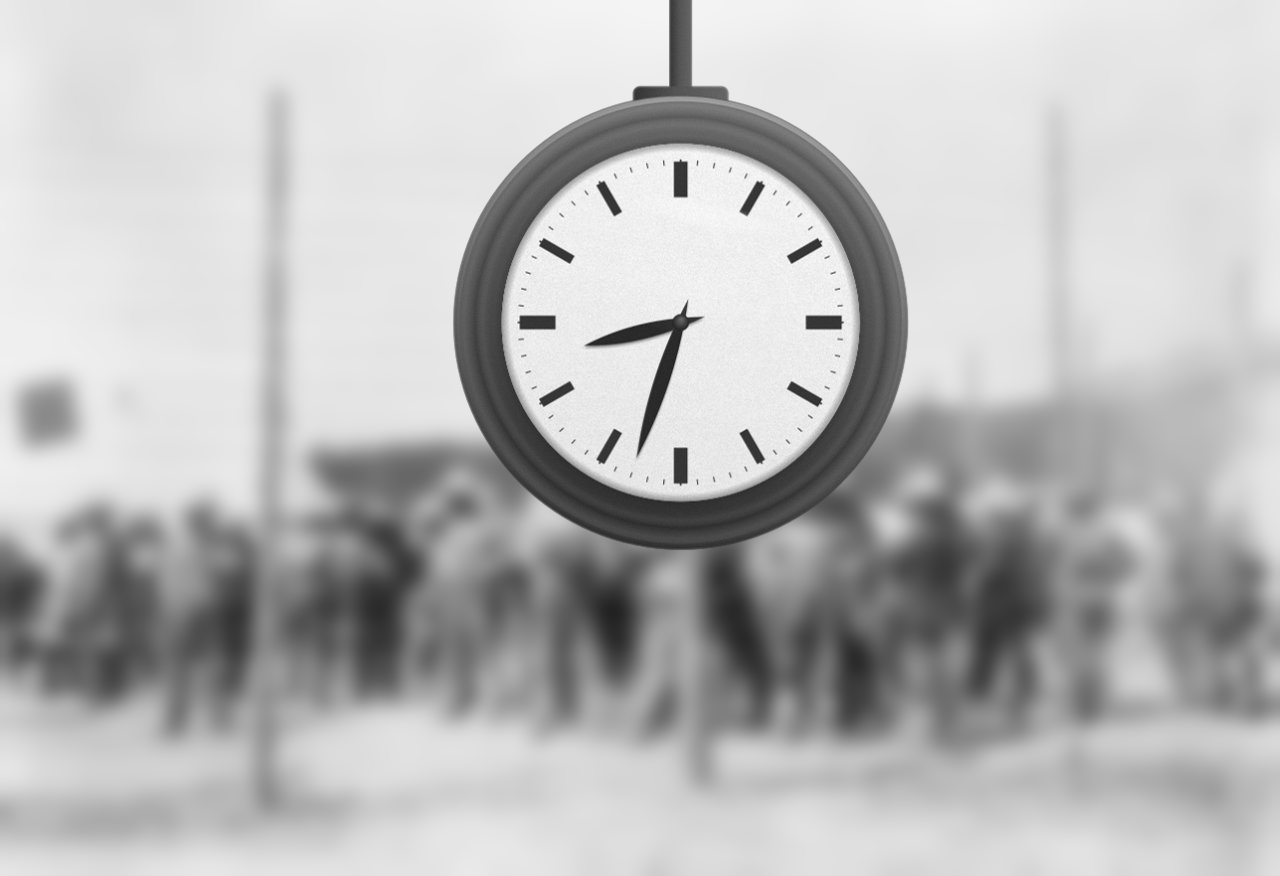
8,33
